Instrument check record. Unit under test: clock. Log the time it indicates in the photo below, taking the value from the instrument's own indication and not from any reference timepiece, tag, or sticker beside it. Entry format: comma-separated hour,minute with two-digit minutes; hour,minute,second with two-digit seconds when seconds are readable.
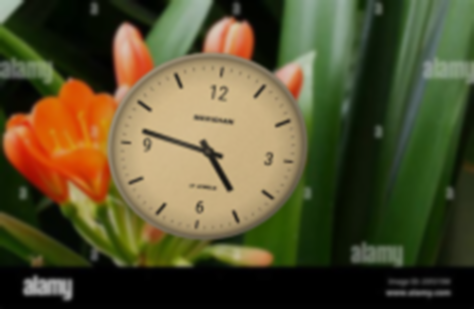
4,47
